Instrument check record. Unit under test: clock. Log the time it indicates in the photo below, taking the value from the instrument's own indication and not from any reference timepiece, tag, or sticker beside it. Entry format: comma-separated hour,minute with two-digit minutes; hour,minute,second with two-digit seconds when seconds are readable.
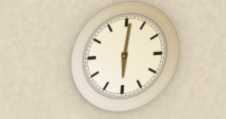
6,01
